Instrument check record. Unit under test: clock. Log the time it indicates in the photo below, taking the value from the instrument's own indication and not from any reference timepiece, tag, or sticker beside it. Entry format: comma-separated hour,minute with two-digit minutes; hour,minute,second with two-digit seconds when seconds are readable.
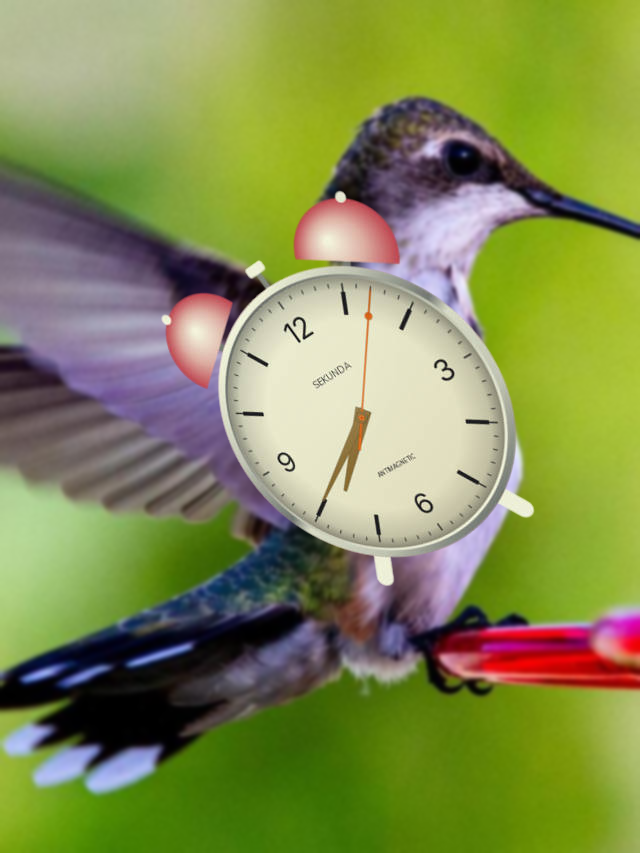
7,40,07
